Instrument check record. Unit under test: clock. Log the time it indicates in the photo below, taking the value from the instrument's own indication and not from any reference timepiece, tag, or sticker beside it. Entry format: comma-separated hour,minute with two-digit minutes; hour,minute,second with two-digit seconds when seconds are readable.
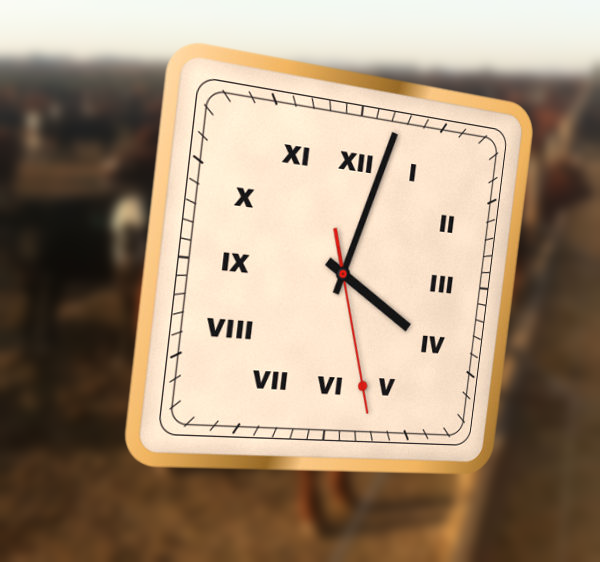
4,02,27
